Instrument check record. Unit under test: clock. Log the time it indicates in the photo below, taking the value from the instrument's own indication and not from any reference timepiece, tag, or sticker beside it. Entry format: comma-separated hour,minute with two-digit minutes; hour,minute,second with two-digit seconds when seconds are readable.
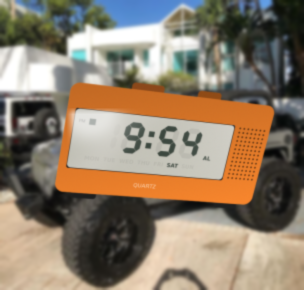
9,54
